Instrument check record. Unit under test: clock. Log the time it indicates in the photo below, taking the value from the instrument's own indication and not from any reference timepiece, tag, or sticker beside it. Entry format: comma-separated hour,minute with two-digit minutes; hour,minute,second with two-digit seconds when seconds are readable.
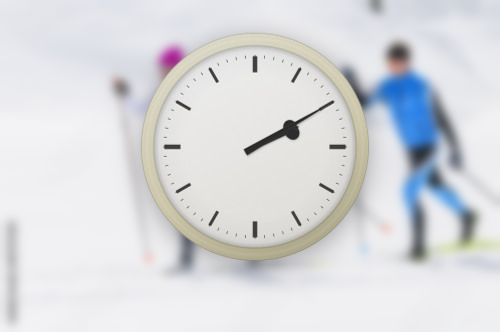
2,10
